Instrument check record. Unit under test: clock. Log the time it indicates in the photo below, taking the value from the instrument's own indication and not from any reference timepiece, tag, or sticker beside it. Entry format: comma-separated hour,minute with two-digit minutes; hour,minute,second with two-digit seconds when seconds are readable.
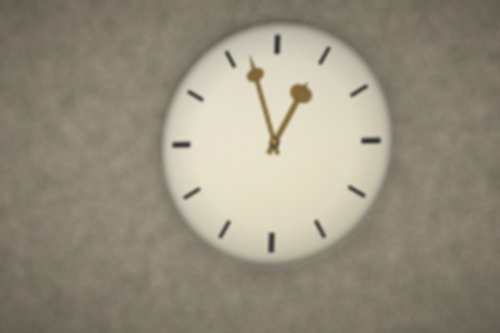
12,57
